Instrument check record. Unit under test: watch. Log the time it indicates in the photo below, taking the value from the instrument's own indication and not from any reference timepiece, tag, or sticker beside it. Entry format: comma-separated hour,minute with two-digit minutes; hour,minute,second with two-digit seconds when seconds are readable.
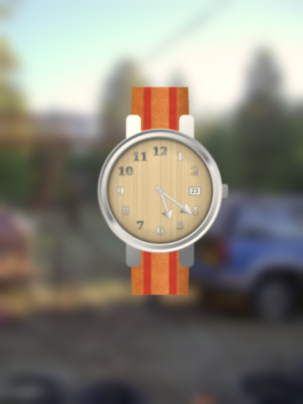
5,21
